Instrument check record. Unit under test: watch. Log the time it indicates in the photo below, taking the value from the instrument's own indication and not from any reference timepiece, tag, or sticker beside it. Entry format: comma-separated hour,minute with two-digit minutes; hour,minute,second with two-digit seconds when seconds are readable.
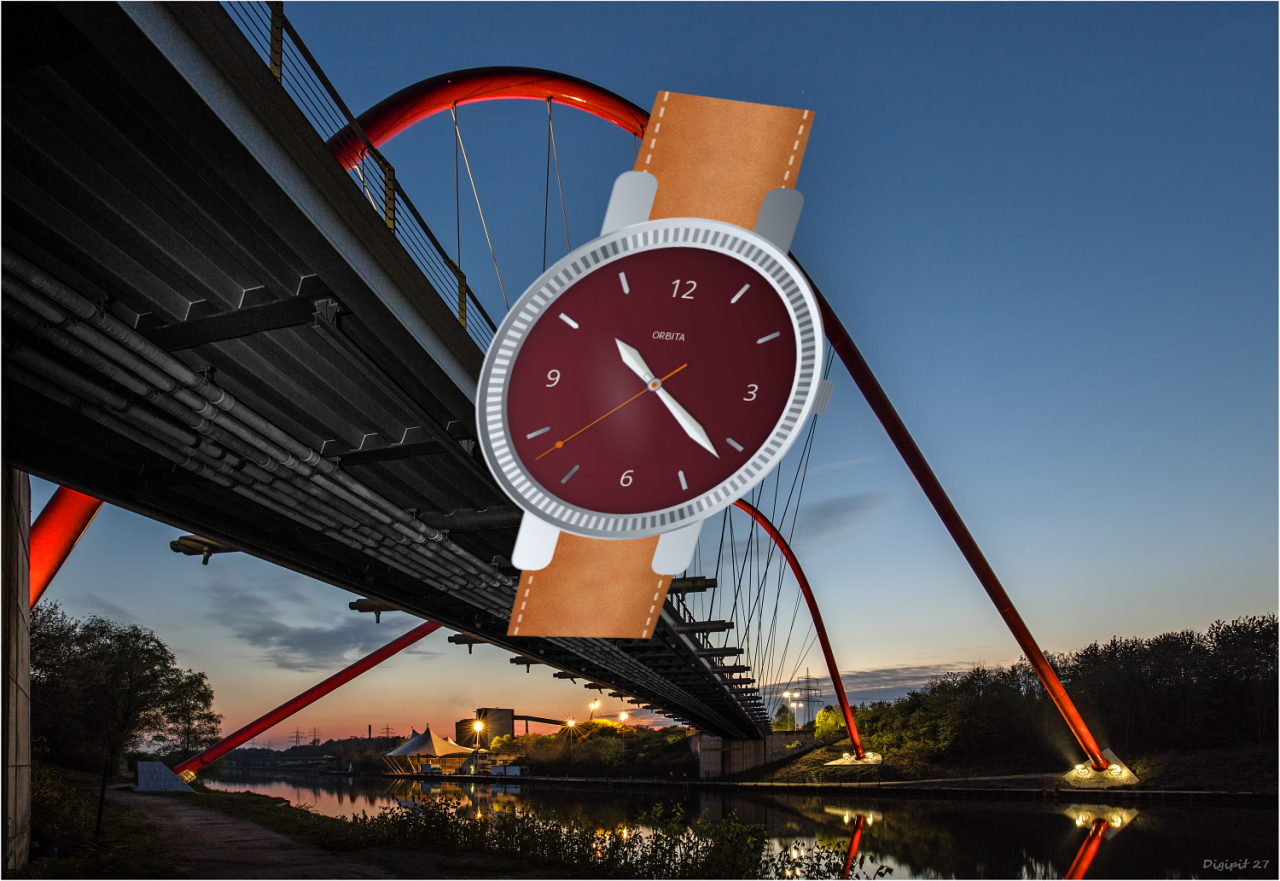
10,21,38
